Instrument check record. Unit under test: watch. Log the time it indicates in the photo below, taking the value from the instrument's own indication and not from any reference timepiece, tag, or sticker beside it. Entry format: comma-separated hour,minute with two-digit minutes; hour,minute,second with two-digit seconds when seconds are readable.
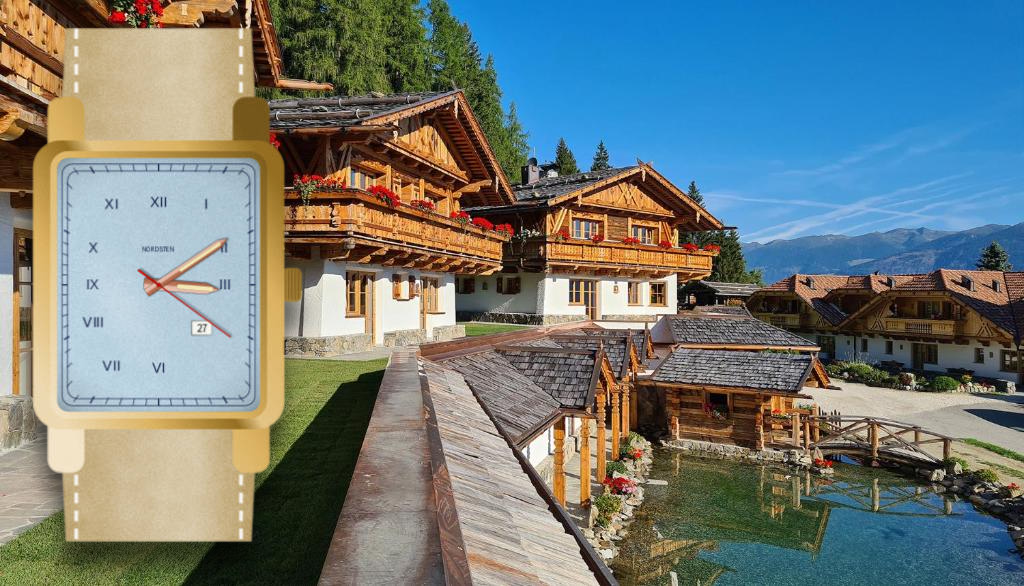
3,09,21
